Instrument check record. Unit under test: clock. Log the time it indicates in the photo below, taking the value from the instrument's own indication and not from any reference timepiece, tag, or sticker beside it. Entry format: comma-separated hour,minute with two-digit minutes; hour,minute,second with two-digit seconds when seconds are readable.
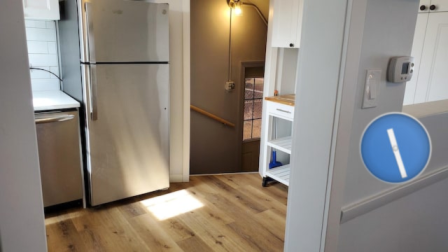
11,27
